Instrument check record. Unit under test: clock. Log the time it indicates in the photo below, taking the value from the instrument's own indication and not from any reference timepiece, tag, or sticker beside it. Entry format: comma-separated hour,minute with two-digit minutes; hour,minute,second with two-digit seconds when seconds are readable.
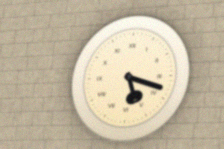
5,18
